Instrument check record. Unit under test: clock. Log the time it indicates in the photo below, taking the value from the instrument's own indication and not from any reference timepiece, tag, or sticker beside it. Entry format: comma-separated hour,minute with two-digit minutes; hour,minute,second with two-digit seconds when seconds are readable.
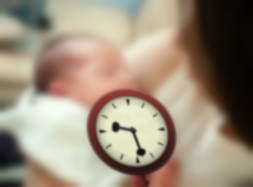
9,28
